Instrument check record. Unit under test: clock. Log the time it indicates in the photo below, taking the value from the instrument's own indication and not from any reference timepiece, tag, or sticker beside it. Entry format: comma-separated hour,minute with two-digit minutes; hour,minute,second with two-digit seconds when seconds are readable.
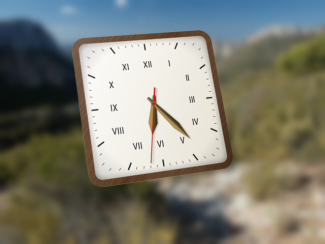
6,23,32
